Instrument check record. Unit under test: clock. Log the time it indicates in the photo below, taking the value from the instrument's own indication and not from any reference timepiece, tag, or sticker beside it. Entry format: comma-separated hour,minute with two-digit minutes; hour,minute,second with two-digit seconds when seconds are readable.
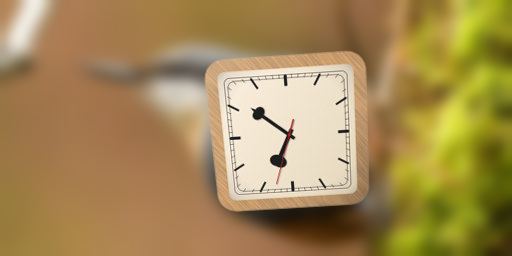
6,51,33
